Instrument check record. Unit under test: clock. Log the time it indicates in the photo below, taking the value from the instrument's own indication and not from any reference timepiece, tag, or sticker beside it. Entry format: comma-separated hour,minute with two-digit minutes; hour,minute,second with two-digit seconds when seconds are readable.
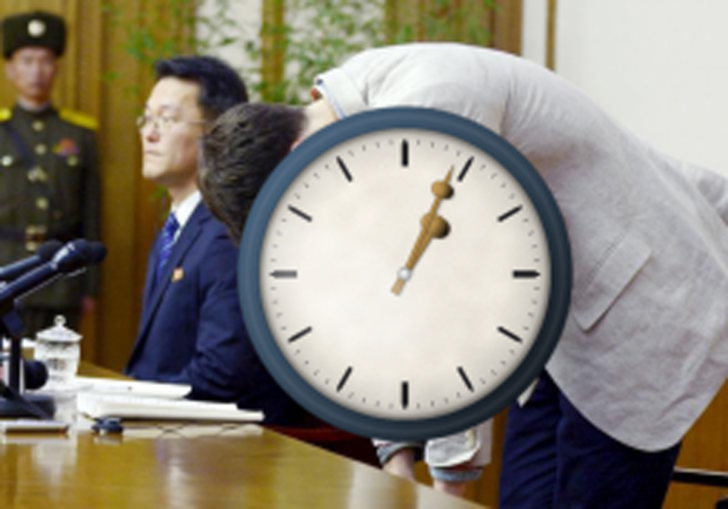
1,04
